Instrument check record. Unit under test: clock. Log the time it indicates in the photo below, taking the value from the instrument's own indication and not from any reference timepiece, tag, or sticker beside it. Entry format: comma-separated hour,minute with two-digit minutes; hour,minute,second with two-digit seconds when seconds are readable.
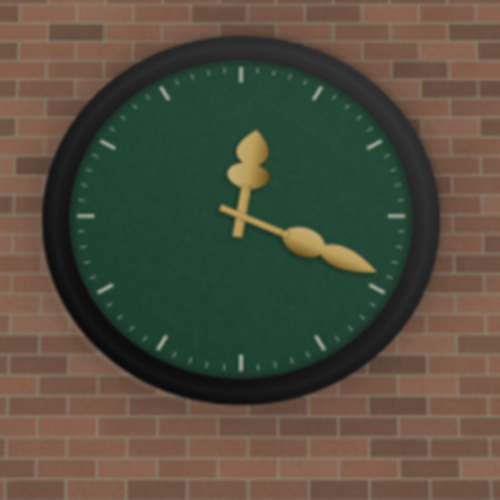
12,19
